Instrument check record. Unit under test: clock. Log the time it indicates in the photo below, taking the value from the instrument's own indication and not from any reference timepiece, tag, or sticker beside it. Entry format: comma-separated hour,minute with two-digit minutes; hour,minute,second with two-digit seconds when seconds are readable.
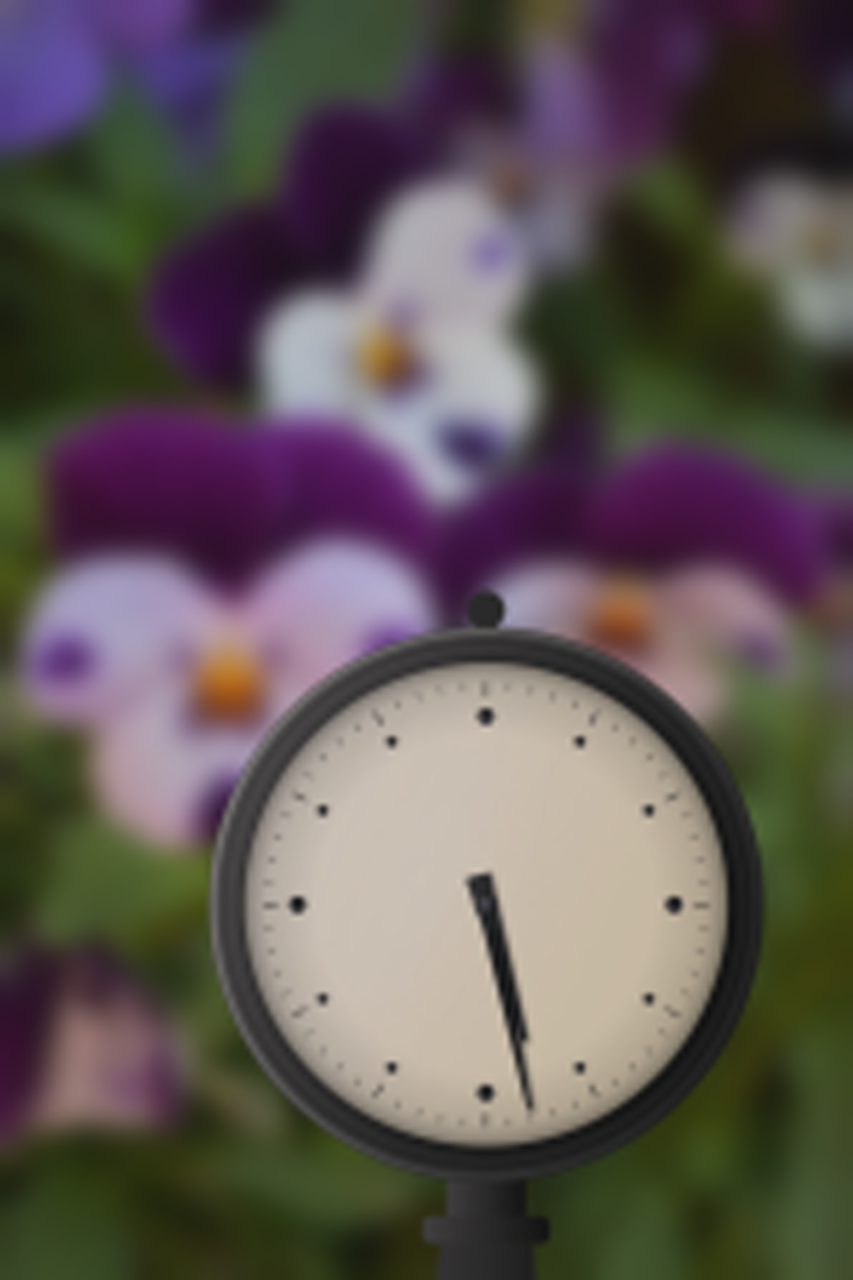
5,28
